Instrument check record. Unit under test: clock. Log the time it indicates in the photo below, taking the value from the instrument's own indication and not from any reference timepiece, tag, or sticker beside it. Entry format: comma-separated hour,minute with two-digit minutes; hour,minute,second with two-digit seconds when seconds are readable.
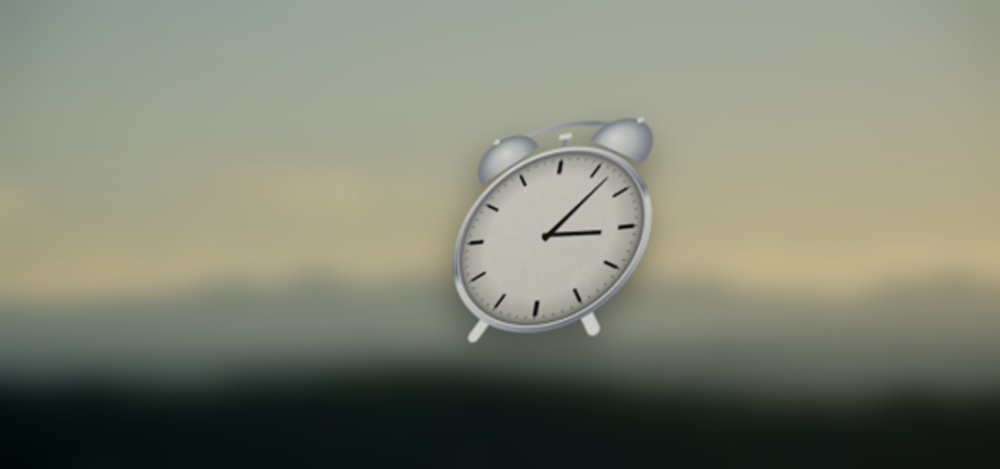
3,07
